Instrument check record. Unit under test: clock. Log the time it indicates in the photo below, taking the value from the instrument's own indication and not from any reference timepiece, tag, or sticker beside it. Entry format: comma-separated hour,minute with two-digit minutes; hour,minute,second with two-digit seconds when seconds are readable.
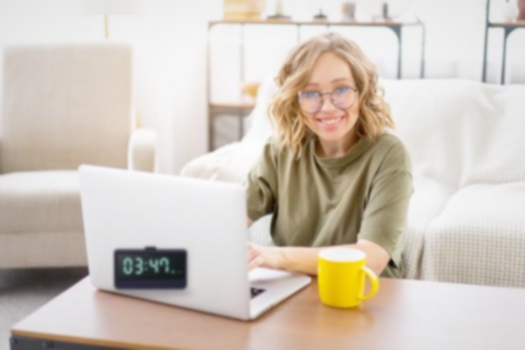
3,47
